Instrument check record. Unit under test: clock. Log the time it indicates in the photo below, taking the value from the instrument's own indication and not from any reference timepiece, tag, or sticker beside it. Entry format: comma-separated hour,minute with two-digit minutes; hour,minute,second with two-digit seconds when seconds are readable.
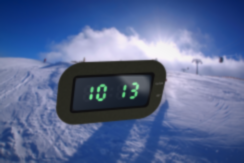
10,13
